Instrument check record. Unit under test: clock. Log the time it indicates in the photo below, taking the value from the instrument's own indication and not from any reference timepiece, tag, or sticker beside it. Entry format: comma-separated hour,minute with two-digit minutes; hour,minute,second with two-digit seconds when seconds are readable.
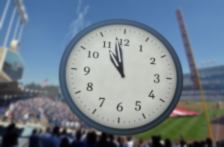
10,58
